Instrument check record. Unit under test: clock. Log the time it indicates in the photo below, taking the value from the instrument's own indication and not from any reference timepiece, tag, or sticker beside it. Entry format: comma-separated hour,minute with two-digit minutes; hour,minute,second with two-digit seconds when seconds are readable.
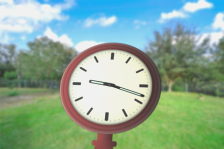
9,18
